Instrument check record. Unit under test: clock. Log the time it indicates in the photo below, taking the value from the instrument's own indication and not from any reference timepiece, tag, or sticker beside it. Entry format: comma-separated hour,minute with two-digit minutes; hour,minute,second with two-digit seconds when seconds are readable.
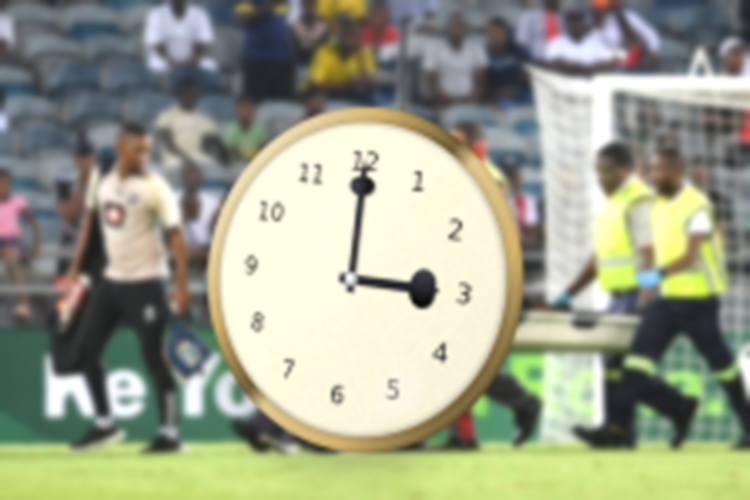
3,00
